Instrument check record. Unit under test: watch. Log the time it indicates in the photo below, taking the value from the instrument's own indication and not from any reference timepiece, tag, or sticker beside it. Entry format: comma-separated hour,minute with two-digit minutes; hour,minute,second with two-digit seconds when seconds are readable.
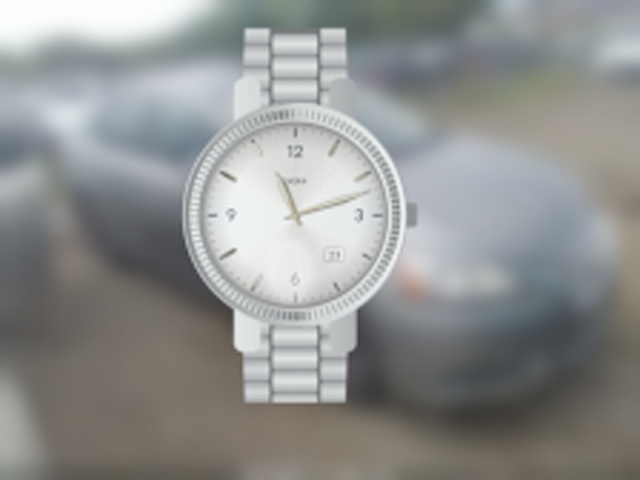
11,12
